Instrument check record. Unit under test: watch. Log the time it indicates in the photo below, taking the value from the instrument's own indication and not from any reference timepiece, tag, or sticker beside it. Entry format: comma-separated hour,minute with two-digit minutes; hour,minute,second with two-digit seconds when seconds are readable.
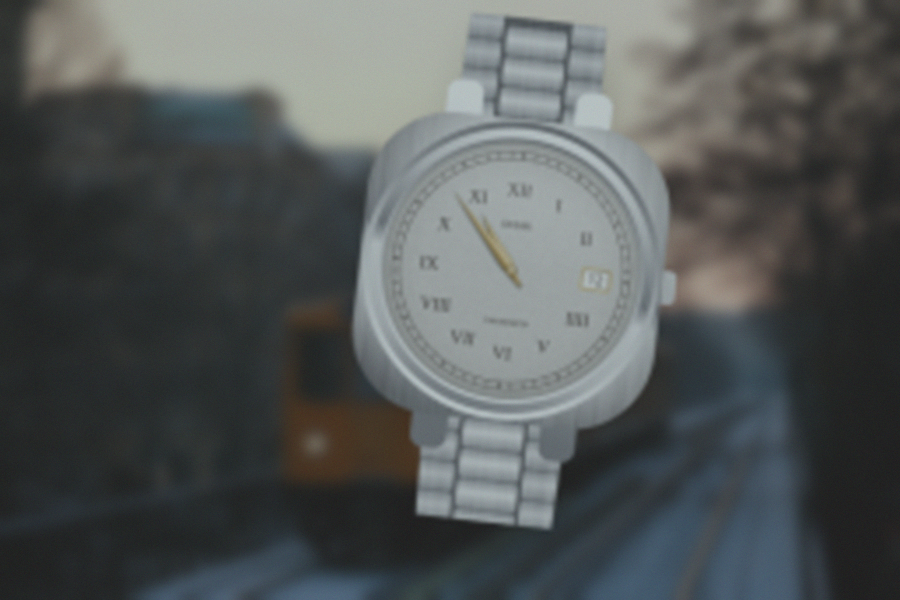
10,53
